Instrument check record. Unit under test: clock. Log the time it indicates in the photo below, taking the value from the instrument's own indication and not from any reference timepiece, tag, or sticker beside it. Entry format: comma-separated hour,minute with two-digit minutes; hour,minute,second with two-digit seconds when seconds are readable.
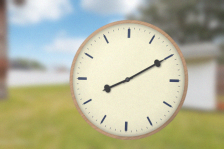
8,10
